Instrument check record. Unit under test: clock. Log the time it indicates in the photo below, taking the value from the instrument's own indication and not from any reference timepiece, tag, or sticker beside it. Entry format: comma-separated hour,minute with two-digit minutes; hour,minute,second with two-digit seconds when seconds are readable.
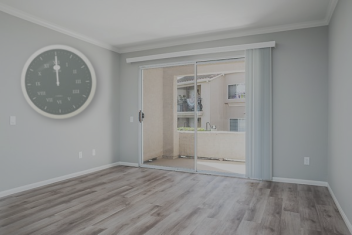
12,00
